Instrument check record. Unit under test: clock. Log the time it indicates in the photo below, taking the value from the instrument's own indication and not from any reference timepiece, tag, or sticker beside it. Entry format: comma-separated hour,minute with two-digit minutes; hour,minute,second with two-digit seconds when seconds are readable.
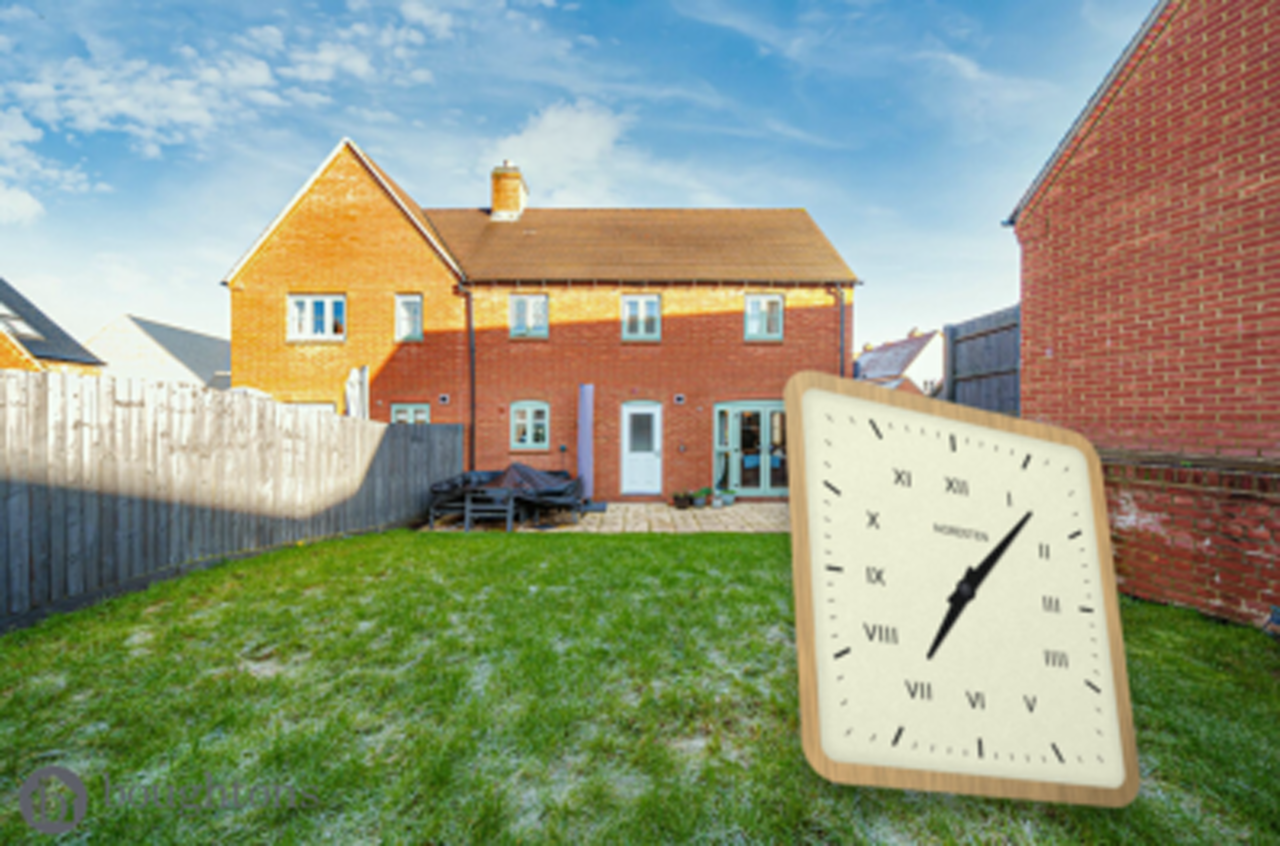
7,07
